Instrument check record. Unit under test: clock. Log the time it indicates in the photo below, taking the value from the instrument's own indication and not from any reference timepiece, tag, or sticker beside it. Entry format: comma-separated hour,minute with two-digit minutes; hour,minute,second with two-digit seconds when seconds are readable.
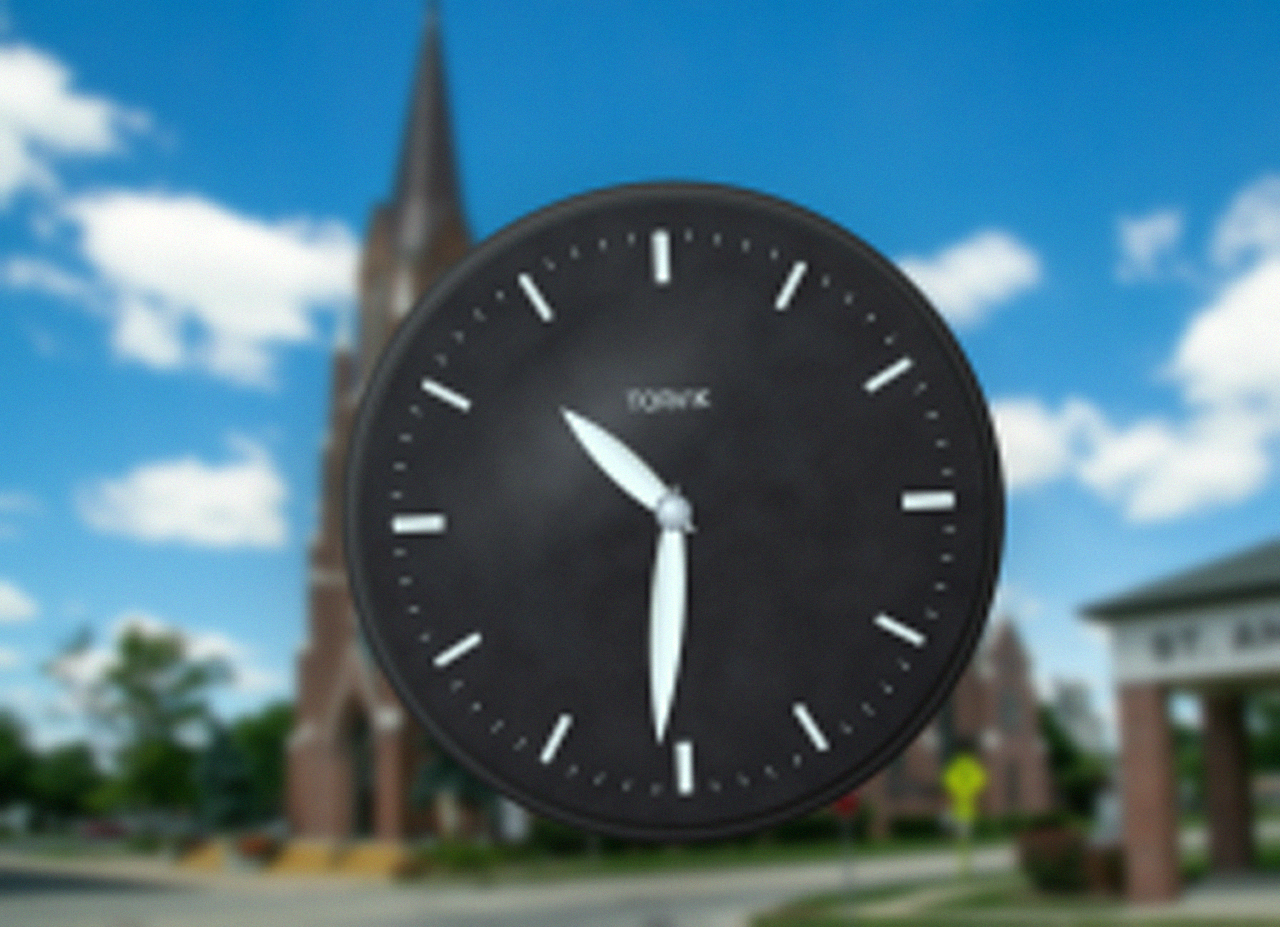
10,31
